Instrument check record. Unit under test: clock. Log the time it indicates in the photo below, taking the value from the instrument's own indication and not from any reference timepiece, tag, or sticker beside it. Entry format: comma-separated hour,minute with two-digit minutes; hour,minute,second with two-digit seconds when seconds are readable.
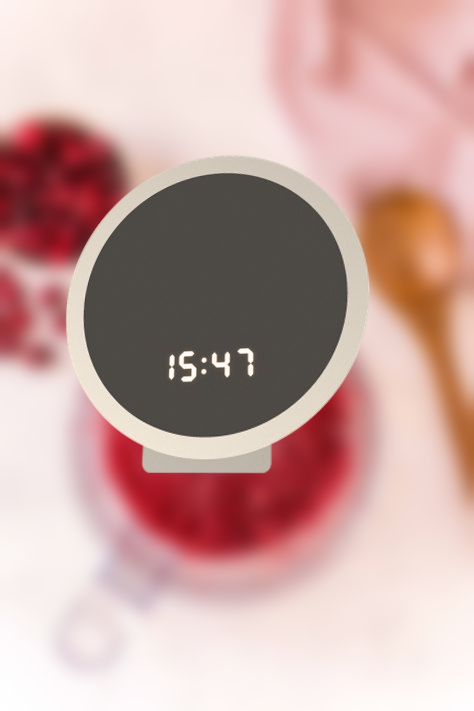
15,47
